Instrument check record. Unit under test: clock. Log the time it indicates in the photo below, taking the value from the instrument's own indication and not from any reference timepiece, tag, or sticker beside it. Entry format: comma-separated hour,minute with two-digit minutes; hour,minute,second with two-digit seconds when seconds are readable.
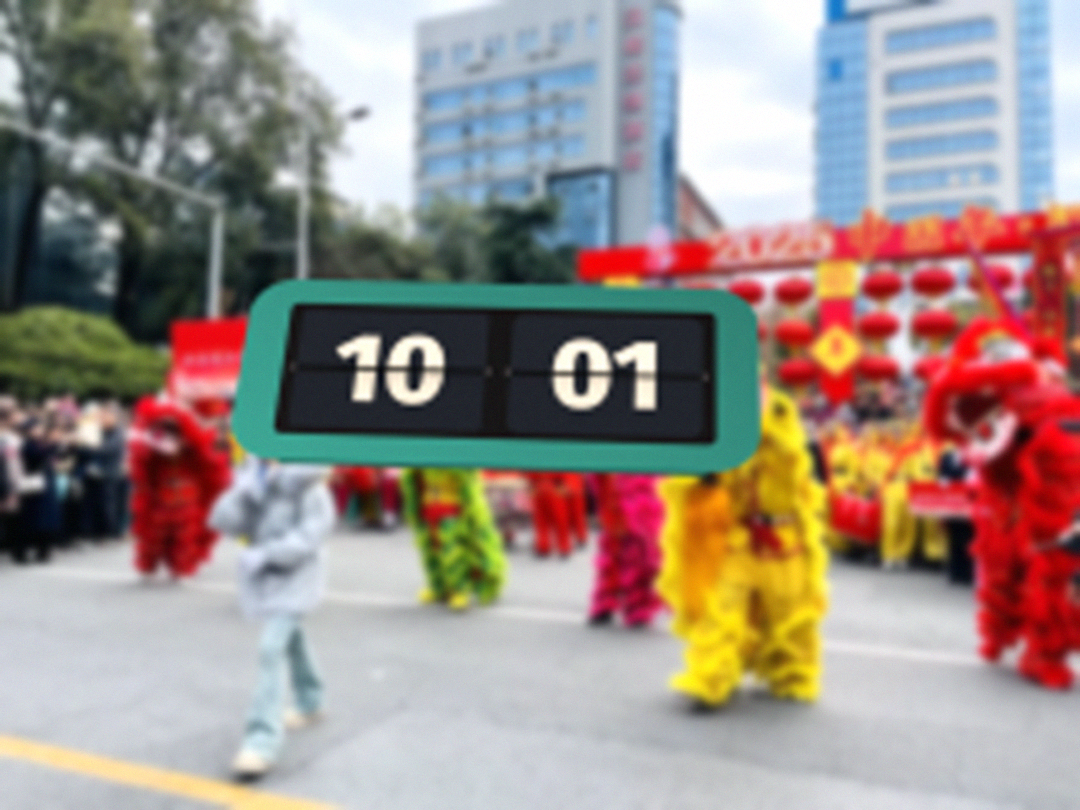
10,01
